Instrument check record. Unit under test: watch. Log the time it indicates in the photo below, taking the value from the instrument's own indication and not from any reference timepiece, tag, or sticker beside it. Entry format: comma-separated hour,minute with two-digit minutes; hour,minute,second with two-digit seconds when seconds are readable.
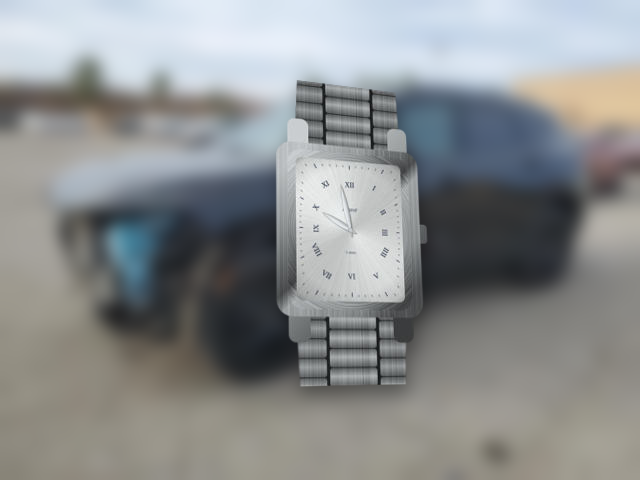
9,58
